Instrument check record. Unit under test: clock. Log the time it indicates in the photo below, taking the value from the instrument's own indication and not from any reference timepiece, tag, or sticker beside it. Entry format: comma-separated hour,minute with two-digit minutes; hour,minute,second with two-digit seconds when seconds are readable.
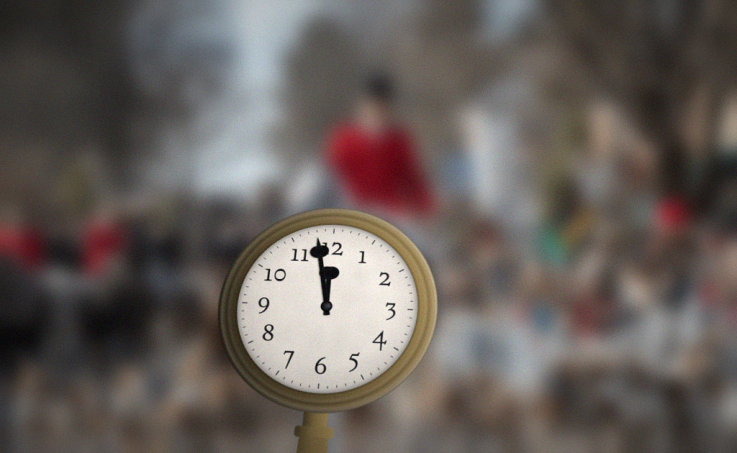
11,58
